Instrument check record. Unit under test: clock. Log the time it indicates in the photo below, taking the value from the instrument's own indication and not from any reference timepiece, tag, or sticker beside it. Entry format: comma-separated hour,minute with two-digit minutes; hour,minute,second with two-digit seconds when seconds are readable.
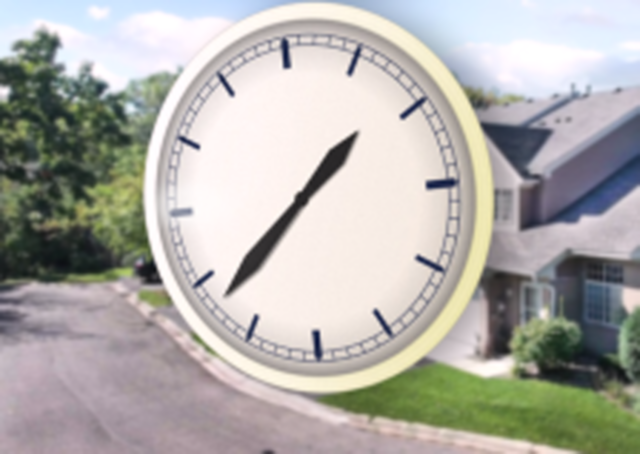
1,38
